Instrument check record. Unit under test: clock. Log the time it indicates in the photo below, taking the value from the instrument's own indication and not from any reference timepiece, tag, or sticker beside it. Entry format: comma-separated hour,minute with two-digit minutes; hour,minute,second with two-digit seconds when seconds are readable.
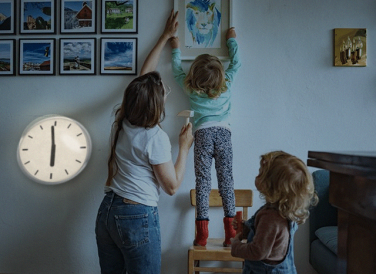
5,59
